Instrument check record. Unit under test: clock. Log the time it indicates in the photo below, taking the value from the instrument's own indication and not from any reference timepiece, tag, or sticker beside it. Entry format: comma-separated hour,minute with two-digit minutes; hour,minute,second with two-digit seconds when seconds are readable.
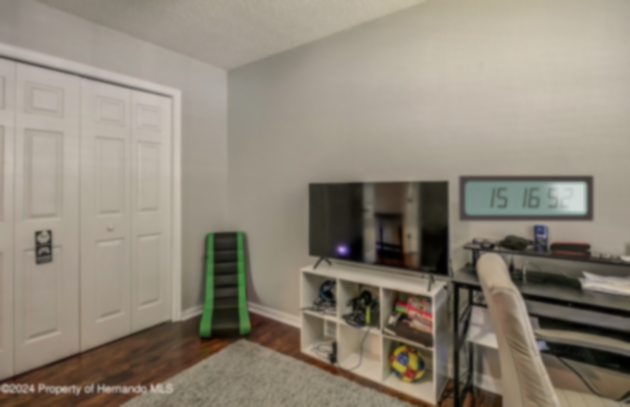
15,16,52
